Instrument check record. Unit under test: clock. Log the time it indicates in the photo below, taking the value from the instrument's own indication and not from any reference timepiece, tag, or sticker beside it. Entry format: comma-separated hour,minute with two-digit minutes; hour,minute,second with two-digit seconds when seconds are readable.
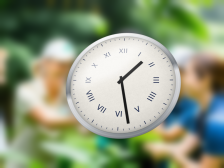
1,28
